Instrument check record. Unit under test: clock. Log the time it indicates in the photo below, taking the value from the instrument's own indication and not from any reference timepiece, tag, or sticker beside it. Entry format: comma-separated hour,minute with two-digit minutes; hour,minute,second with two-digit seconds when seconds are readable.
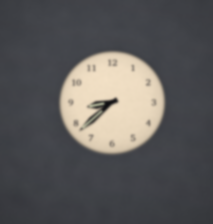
8,38
